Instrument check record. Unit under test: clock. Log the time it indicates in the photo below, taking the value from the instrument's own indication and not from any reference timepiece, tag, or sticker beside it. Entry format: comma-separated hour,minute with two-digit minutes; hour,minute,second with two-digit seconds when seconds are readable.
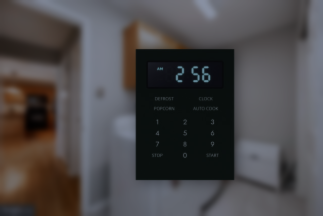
2,56
